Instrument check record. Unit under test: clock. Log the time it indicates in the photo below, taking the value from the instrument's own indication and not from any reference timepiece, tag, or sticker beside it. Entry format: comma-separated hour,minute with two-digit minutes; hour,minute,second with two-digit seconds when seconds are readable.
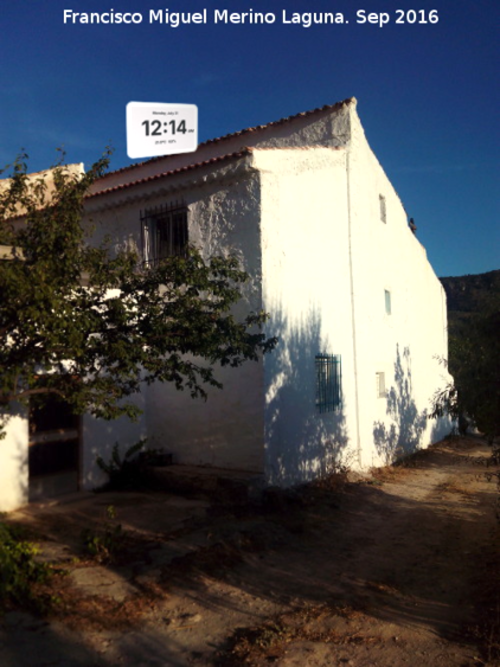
12,14
